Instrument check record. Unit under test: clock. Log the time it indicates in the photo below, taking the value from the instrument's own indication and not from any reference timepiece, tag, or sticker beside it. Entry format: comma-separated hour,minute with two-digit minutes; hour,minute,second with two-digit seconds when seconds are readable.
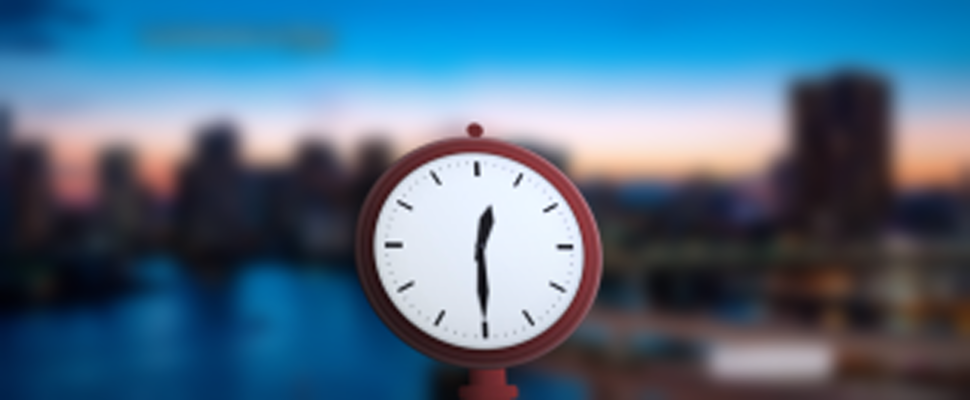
12,30
